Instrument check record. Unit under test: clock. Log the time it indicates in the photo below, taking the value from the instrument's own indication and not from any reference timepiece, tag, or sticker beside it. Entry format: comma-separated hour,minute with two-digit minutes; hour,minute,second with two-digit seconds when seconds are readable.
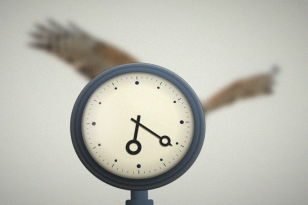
6,21
